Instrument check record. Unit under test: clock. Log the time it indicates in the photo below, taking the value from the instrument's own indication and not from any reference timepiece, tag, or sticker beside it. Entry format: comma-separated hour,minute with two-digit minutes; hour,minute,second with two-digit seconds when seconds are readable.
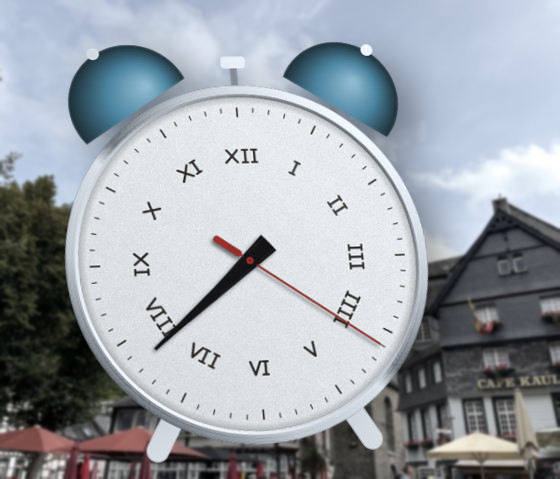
7,38,21
